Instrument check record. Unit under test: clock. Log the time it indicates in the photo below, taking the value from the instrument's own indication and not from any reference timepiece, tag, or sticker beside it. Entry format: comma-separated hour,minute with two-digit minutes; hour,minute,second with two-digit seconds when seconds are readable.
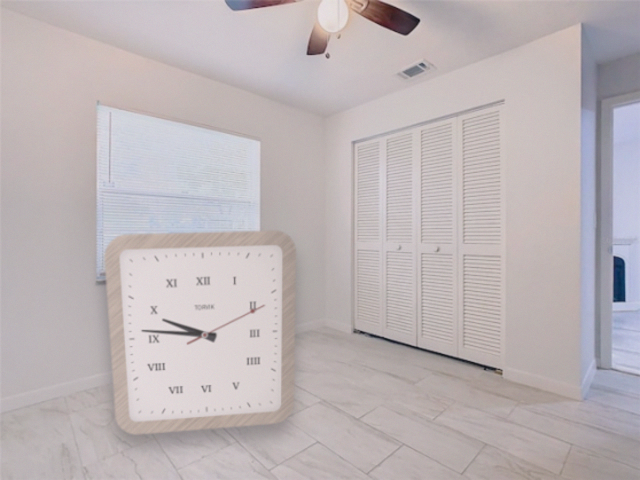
9,46,11
